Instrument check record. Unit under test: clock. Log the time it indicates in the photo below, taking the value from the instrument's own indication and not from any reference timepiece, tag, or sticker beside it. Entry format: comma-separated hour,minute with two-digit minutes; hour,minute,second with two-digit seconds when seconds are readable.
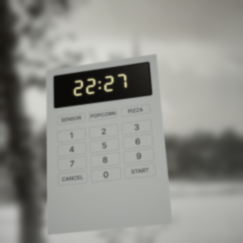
22,27
